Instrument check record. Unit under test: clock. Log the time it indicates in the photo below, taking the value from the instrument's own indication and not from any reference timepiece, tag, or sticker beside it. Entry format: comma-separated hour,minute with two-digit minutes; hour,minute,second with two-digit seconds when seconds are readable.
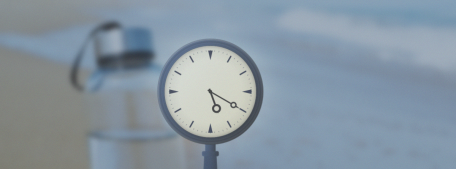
5,20
